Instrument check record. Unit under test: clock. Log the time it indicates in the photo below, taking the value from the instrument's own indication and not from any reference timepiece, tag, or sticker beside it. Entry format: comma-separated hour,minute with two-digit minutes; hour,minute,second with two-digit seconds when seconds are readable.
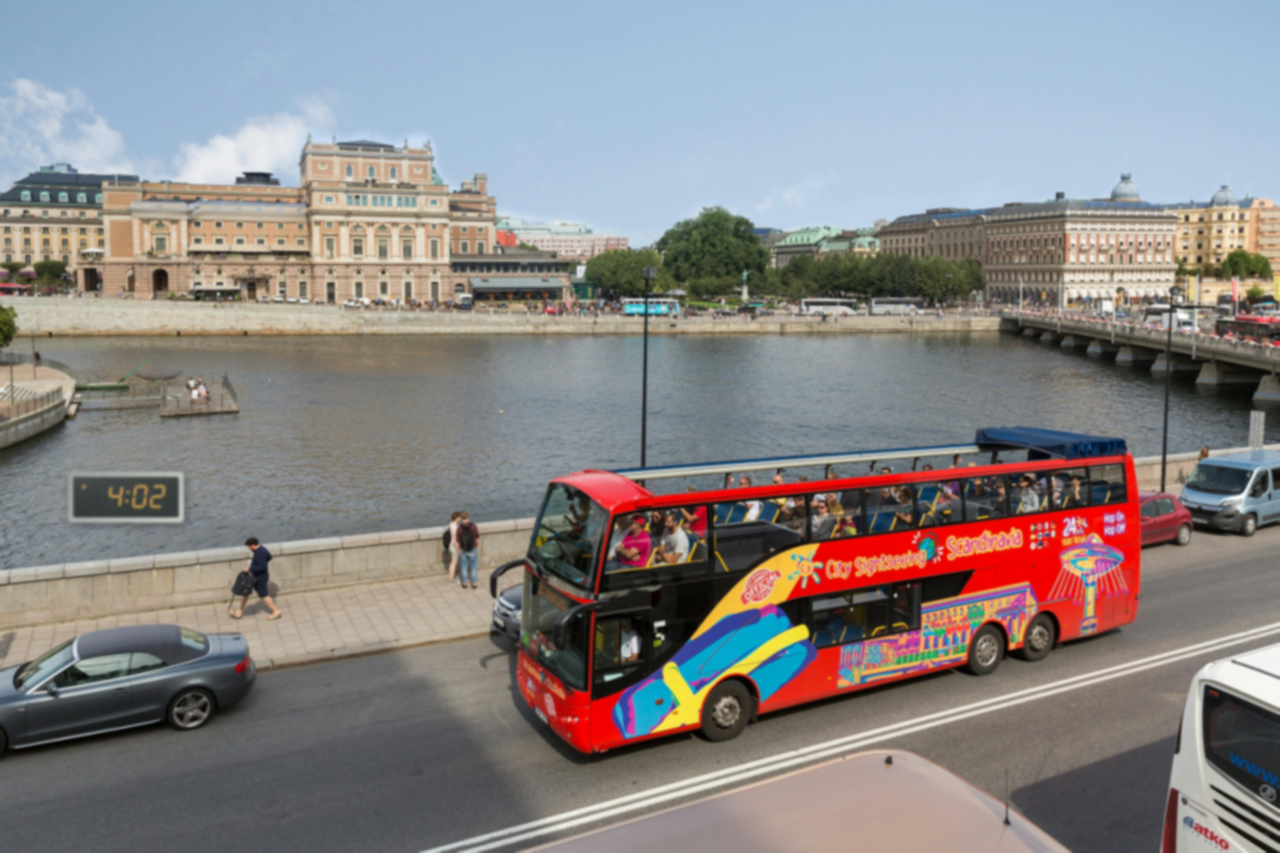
4,02
